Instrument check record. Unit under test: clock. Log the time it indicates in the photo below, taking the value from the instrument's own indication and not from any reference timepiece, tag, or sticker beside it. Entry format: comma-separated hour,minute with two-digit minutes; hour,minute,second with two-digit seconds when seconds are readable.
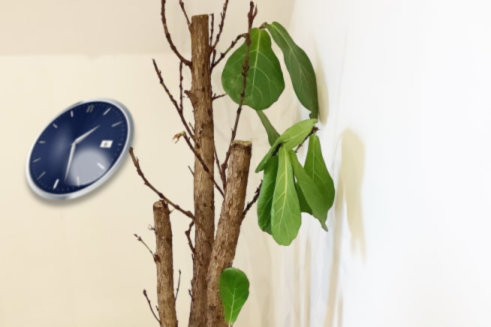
1,28
